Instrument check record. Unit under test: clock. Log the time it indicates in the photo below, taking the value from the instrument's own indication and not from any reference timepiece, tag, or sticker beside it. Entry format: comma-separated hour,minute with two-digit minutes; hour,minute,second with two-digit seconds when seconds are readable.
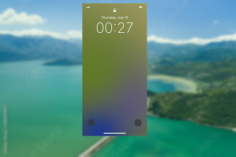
0,27
